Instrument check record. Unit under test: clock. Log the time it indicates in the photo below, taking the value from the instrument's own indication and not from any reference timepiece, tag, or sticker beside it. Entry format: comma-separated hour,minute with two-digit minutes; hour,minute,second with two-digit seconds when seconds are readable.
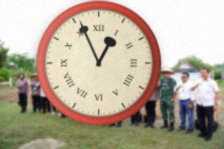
12,56
